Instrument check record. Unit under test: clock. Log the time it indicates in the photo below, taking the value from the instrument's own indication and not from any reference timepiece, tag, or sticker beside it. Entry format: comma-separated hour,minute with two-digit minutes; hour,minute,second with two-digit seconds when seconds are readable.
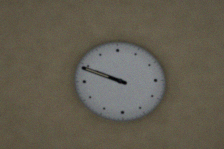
9,49
